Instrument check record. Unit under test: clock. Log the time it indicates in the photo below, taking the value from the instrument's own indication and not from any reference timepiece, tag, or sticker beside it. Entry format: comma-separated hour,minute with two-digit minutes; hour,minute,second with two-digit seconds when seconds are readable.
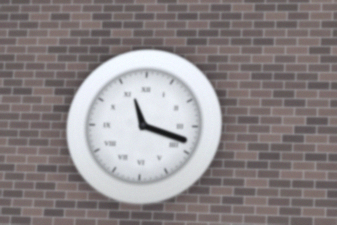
11,18
